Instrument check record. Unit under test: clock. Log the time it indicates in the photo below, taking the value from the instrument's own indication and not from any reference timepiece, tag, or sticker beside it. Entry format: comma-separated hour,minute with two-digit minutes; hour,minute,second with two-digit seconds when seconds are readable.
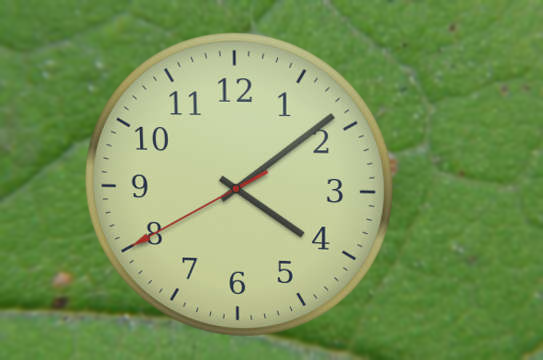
4,08,40
